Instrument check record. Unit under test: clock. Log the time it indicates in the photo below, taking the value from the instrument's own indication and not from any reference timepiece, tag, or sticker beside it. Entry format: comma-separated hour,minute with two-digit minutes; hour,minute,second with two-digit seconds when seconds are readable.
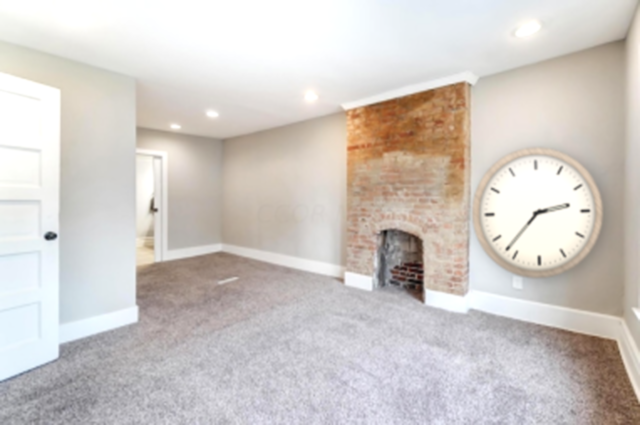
2,37
